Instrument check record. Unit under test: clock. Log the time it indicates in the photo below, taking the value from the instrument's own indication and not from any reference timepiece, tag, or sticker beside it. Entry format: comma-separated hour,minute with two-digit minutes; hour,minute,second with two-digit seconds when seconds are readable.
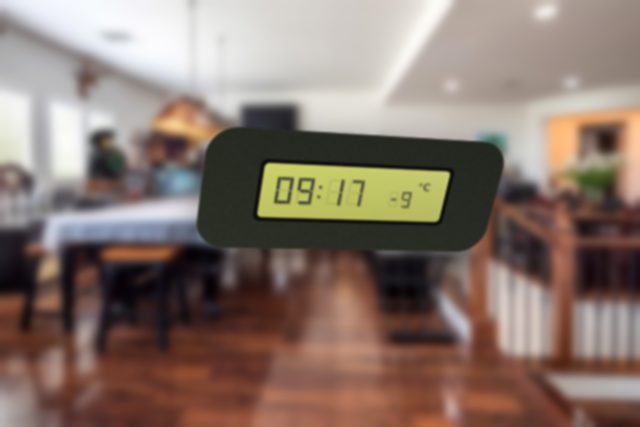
9,17
